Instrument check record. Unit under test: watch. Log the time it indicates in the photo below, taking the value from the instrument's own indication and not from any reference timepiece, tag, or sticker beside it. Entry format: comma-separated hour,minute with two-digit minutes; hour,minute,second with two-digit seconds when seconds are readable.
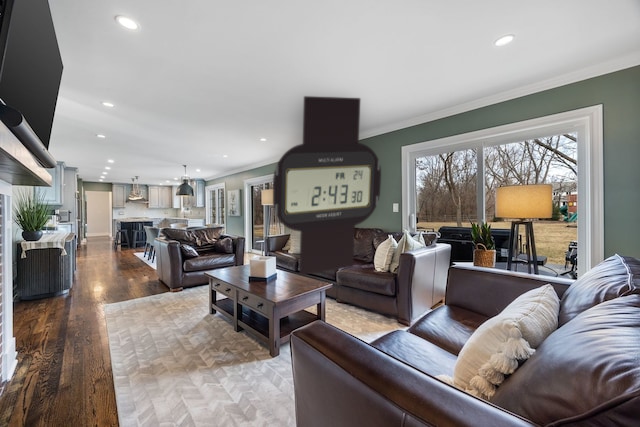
2,43,30
